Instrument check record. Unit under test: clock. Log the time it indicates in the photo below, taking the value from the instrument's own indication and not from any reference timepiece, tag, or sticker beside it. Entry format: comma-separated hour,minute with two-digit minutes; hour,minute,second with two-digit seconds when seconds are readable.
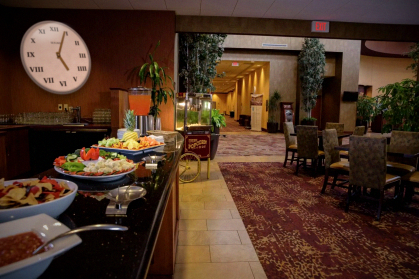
5,04
